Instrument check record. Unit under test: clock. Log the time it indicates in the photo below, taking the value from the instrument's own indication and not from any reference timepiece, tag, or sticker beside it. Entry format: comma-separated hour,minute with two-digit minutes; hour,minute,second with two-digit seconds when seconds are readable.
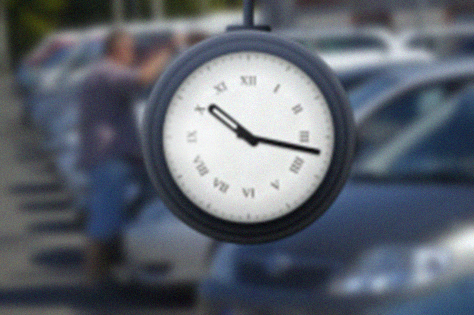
10,17
